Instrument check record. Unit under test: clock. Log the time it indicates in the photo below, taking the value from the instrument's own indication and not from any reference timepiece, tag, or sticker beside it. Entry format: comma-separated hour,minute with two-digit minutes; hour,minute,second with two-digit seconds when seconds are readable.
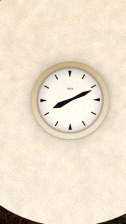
8,11
